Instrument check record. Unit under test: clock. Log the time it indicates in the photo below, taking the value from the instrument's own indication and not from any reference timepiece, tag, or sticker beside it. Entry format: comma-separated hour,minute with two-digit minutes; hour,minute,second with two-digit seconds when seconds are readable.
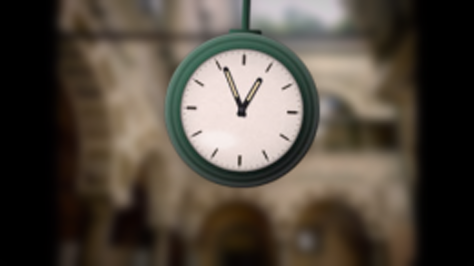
12,56
